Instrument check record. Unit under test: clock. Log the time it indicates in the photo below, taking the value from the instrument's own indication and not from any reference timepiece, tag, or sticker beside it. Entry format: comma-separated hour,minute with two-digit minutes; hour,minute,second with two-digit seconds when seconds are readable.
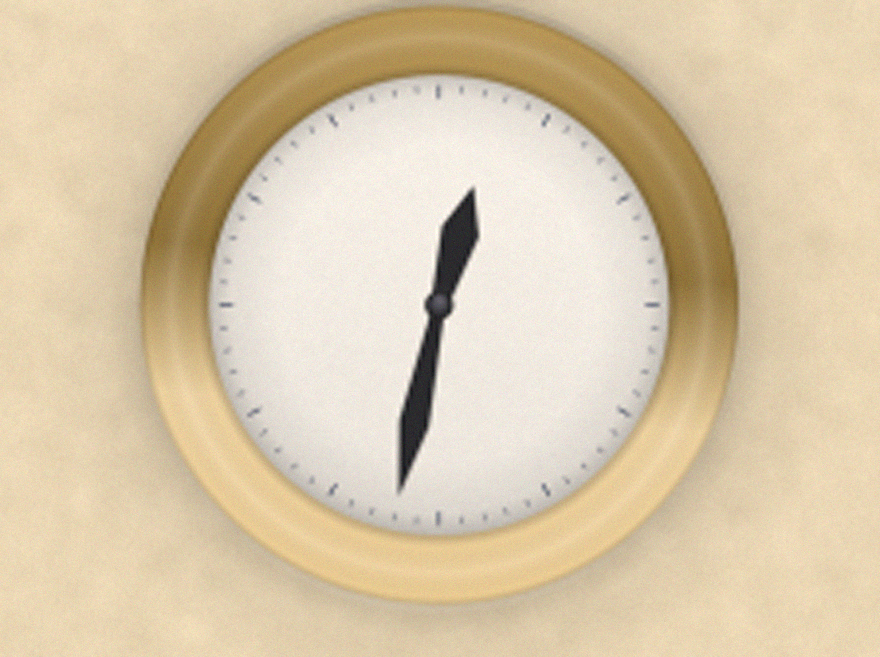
12,32
